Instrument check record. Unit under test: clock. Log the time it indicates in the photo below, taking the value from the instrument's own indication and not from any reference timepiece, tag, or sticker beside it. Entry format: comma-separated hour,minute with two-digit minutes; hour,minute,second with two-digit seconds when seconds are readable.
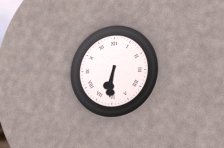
6,31
